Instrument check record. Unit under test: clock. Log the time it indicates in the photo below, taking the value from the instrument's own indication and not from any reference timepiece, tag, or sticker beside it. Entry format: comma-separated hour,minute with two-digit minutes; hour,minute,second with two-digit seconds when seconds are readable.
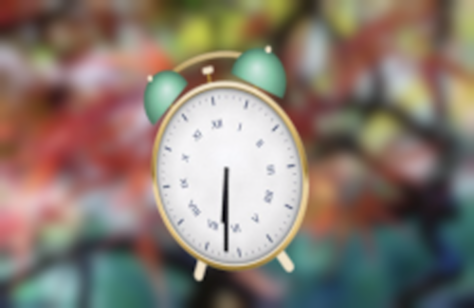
6,32
